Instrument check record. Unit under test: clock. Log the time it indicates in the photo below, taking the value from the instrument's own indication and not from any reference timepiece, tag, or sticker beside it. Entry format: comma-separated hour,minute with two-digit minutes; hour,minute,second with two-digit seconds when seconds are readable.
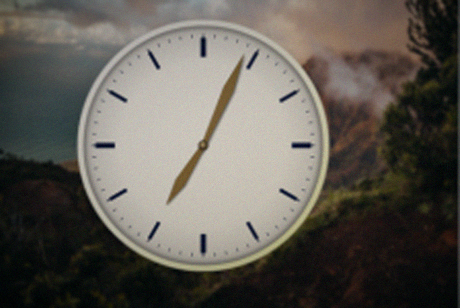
7,04
